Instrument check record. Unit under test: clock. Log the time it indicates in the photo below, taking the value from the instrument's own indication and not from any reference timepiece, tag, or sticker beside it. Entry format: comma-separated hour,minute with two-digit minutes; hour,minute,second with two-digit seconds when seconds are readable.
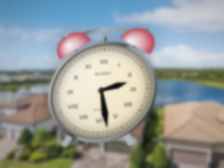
2,28
